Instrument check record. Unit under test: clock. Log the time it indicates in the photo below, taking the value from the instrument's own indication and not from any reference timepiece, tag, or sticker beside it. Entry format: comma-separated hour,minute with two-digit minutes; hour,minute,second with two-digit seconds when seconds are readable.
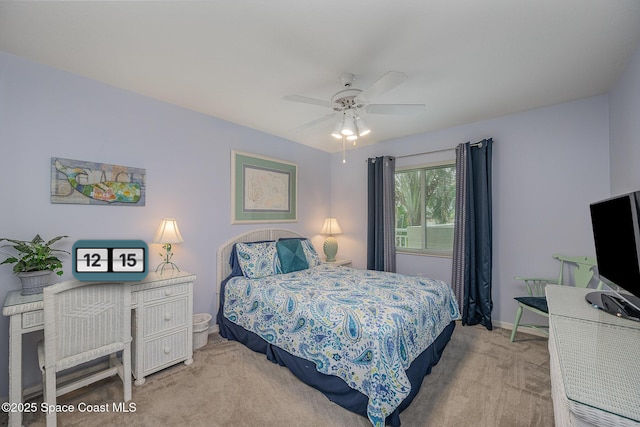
12,15
